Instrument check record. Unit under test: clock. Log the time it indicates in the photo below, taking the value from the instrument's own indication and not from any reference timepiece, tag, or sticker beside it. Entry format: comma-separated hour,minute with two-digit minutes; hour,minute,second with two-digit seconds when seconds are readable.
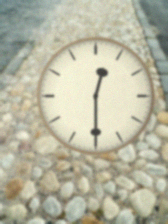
12,30
